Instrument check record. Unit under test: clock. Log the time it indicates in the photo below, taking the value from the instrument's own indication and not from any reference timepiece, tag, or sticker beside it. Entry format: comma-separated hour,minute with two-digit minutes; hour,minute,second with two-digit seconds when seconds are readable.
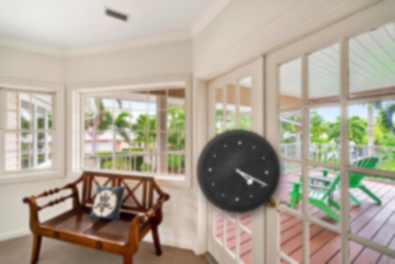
4,19
